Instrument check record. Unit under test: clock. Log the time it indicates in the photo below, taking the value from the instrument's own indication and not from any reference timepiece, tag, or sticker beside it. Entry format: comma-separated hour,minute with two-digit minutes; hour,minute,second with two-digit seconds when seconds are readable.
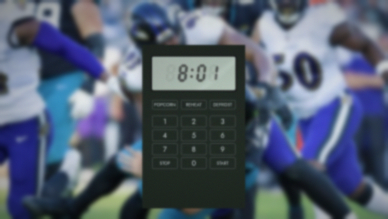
8,01
